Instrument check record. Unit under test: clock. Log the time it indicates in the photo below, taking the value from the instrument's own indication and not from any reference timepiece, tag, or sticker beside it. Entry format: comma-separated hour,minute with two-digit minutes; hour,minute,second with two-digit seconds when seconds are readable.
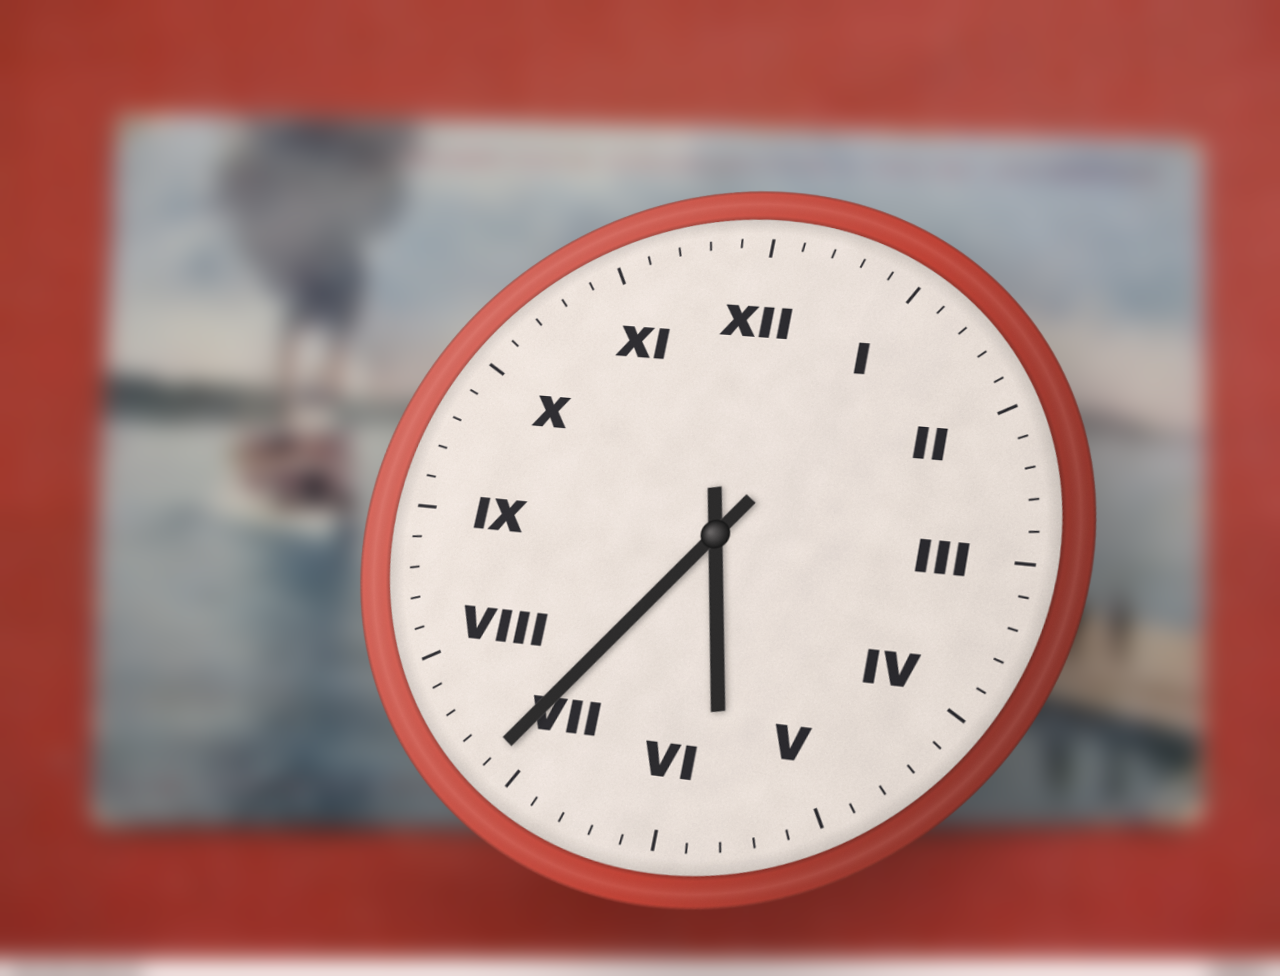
5,36
